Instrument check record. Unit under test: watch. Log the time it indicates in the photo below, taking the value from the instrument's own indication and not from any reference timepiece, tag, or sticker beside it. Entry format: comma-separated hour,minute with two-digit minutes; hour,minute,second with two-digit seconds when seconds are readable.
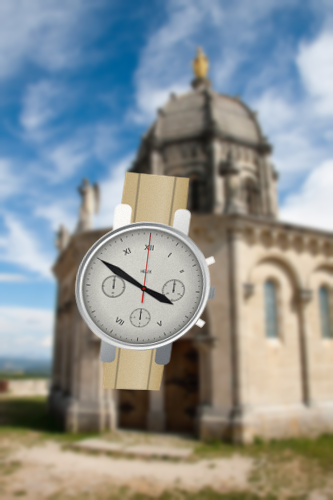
3,50
